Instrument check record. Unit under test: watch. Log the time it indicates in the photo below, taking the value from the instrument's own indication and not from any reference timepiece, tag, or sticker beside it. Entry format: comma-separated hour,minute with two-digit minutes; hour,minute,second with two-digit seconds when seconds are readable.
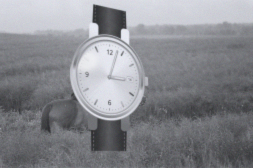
3,03
